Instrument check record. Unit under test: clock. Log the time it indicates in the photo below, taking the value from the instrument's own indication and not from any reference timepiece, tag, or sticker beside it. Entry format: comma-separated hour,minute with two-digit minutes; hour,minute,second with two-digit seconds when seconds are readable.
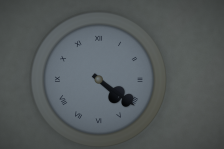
4,21
